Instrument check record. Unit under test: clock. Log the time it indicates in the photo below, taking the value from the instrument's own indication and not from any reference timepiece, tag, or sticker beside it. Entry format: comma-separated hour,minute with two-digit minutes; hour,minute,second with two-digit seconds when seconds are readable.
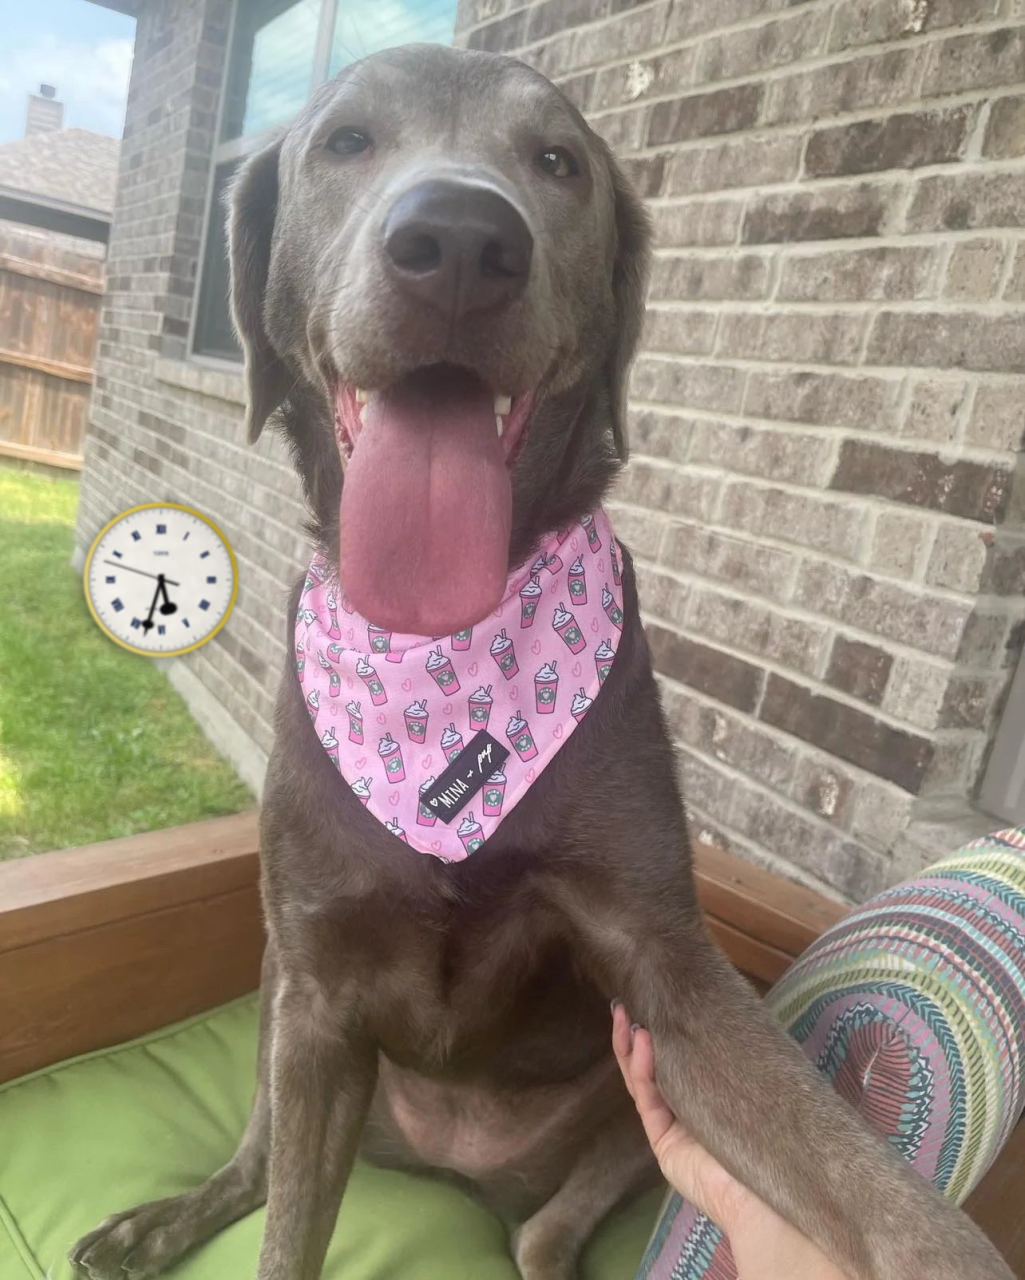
5,32,48
